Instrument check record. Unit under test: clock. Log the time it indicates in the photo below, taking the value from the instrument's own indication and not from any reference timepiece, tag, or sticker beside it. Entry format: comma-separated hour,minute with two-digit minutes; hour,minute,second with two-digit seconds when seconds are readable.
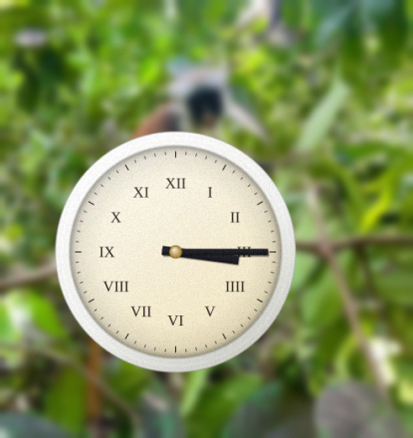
3,15
